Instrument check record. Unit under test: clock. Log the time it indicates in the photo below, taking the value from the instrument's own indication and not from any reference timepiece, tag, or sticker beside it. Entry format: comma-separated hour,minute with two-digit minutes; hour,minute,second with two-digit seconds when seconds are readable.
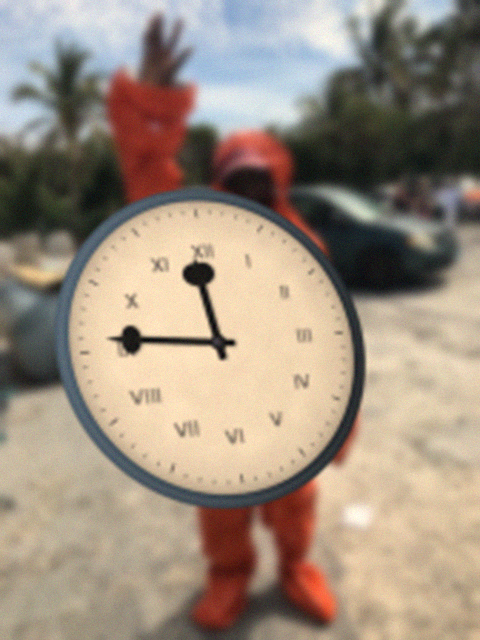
11,46
